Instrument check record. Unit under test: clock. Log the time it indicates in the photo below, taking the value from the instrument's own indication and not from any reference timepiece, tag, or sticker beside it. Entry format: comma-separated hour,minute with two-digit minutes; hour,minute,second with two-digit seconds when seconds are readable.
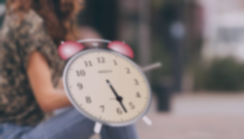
5,28
